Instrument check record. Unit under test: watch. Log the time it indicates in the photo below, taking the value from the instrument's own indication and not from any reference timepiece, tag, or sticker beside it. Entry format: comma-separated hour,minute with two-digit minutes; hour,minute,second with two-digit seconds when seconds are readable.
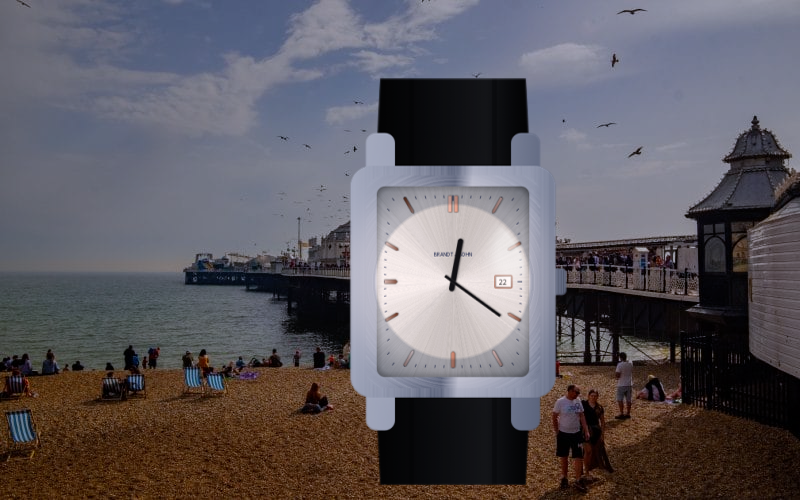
12,21
